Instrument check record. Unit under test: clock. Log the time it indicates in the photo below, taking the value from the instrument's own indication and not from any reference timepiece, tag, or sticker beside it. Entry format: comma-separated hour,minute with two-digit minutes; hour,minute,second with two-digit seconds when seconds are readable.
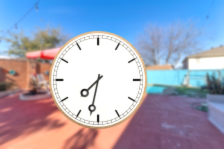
7,32
